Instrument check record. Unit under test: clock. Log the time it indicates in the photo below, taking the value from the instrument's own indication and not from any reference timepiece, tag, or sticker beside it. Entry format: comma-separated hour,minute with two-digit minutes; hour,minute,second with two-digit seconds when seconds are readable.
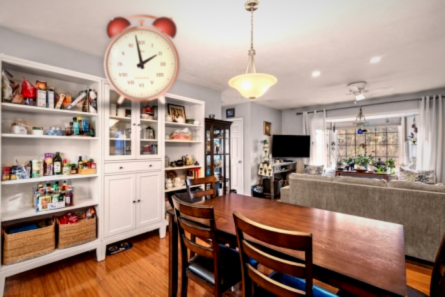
1,58
